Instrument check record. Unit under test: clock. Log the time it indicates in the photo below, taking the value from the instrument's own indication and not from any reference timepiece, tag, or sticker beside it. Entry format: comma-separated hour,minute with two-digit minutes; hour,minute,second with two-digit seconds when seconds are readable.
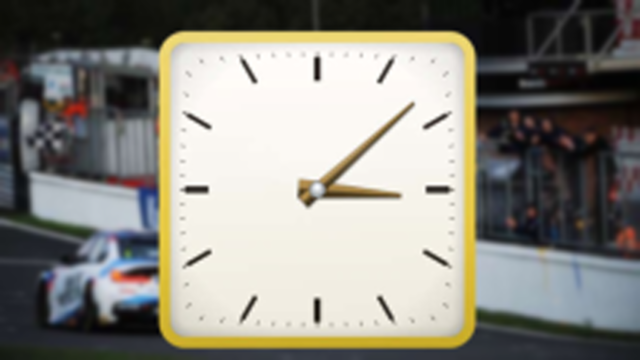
3,08
